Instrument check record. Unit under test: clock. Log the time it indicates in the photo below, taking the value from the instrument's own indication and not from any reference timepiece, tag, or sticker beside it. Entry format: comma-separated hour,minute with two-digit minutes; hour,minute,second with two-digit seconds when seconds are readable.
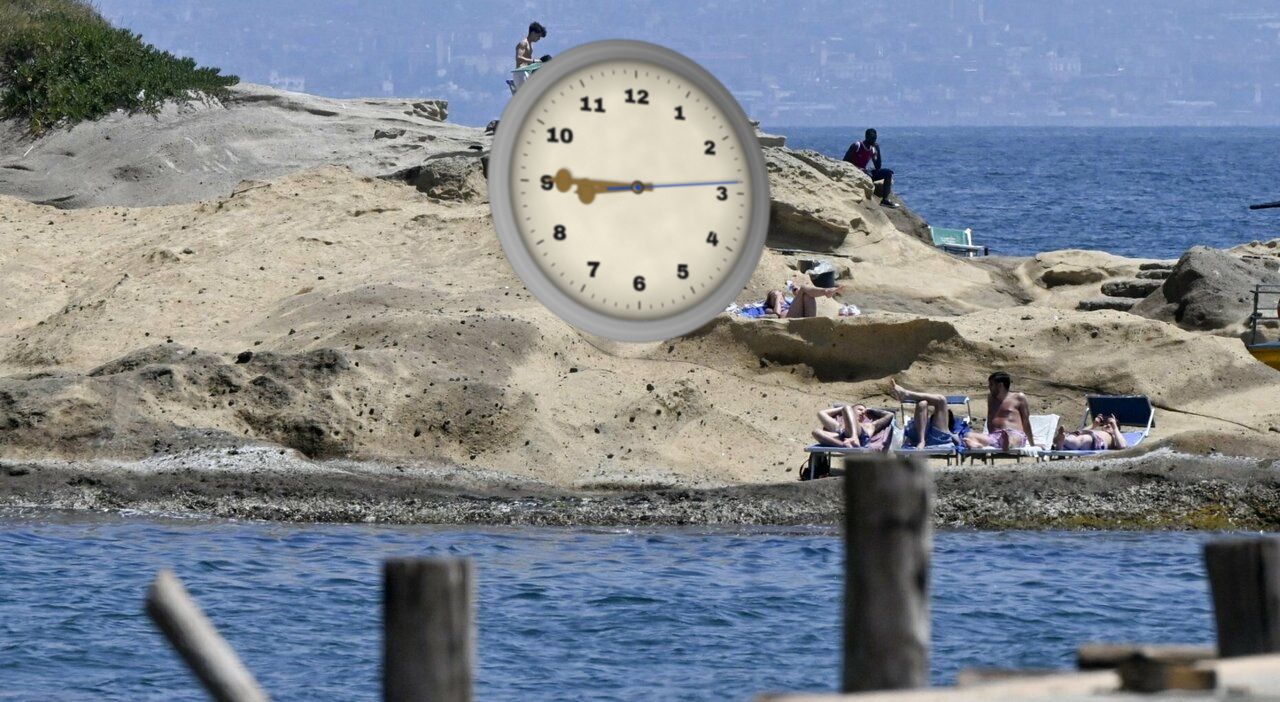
8,45,14
